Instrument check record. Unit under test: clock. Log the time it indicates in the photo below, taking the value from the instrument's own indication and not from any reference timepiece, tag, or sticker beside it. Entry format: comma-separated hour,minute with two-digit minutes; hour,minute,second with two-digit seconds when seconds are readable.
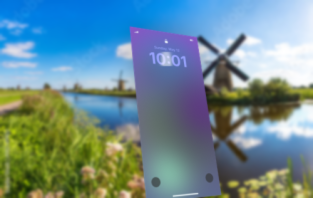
10,01
